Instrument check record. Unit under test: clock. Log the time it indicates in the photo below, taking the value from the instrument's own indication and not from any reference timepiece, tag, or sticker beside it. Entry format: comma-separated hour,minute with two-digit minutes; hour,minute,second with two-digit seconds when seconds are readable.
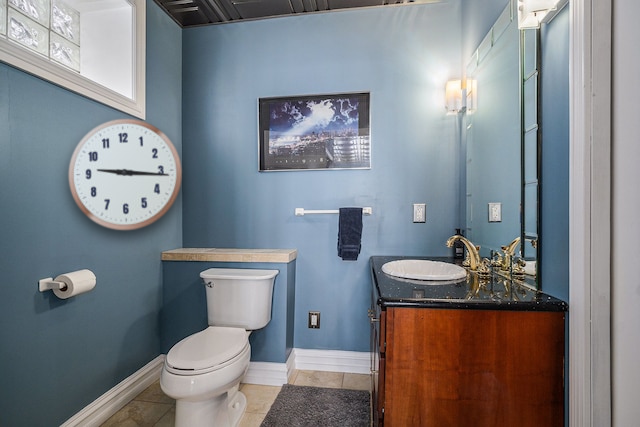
9,16
